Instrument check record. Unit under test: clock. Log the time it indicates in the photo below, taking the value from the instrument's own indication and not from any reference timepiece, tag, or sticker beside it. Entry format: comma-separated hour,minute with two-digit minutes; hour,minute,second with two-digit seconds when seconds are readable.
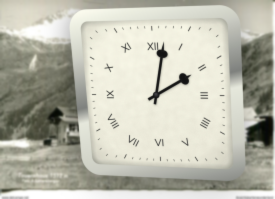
2,02
